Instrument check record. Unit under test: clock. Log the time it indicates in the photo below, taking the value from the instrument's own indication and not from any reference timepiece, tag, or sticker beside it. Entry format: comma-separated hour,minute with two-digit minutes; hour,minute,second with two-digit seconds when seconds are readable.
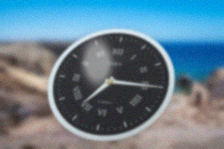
7,15
